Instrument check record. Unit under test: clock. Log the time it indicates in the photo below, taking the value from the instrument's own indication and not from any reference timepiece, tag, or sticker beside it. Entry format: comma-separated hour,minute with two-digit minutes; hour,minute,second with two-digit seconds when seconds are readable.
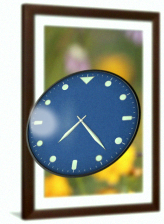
7,23
